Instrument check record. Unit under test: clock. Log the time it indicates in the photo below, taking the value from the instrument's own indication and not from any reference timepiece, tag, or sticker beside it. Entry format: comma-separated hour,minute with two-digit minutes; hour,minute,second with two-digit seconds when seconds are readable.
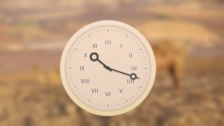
10,18
